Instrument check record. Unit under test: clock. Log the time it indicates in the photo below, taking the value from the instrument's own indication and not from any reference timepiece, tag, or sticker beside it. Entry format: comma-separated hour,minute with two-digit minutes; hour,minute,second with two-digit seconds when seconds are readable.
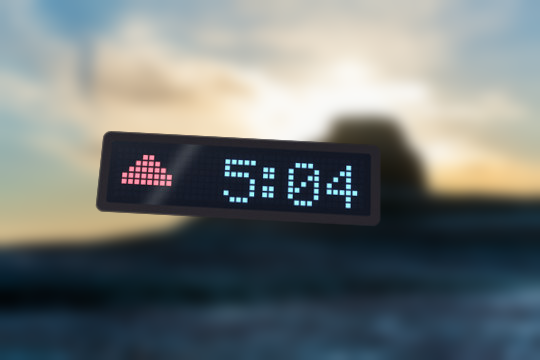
5,04
